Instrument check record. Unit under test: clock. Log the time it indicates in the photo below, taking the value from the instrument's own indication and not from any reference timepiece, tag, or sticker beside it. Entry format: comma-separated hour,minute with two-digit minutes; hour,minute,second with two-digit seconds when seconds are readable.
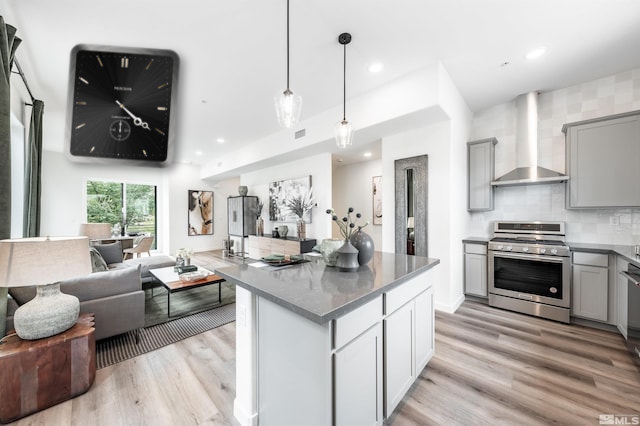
4,21
